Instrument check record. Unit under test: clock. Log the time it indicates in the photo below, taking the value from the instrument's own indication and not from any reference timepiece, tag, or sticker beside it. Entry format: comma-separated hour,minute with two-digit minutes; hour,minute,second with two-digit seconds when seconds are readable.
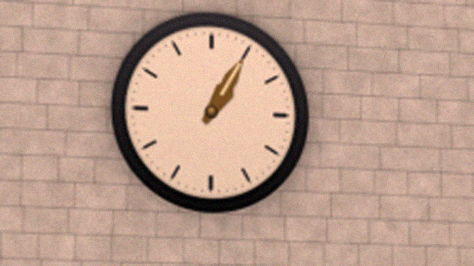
1,05
